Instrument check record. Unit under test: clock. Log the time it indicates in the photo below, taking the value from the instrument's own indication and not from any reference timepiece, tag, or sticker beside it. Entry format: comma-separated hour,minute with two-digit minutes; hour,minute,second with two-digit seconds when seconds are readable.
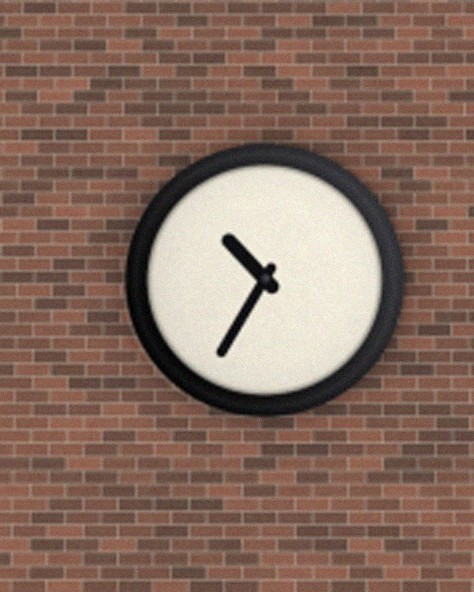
10,35
